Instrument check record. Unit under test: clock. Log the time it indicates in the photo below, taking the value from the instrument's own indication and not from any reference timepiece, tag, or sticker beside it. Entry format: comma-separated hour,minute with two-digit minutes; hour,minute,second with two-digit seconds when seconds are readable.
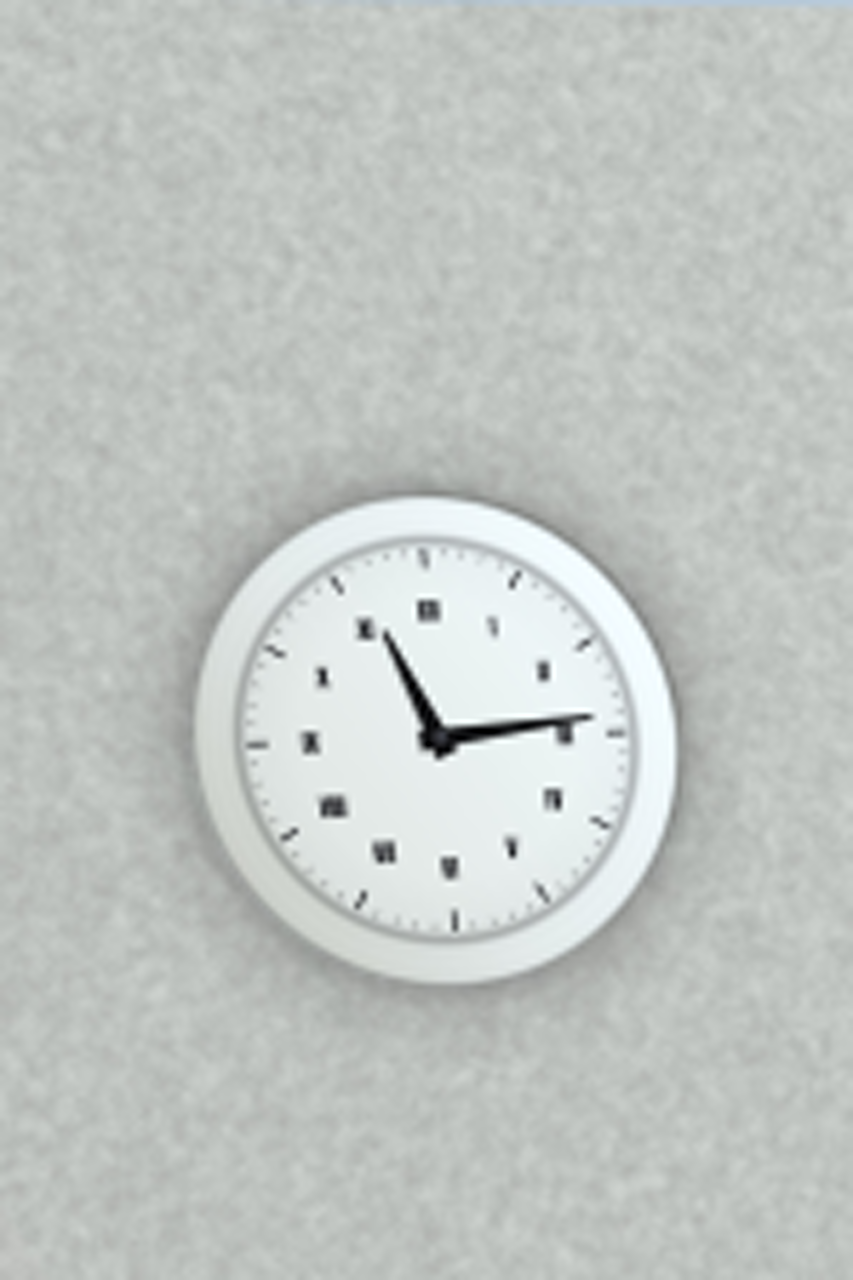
11,14
